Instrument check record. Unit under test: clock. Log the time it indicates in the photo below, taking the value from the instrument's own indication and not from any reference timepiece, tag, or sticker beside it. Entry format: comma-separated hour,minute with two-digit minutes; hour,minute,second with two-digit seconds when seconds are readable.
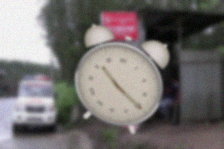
10,20
